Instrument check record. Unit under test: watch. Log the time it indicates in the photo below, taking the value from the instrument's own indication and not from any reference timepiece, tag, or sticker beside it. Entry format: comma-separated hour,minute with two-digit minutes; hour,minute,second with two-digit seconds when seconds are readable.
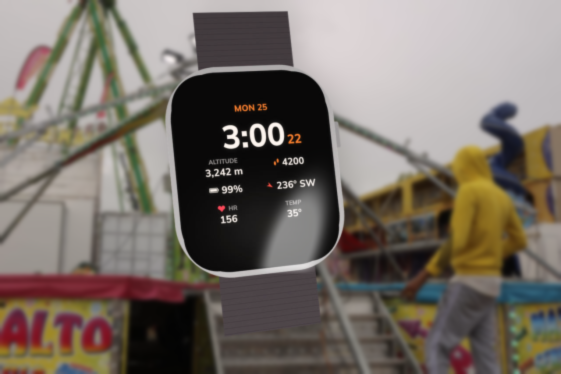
3,00,22
